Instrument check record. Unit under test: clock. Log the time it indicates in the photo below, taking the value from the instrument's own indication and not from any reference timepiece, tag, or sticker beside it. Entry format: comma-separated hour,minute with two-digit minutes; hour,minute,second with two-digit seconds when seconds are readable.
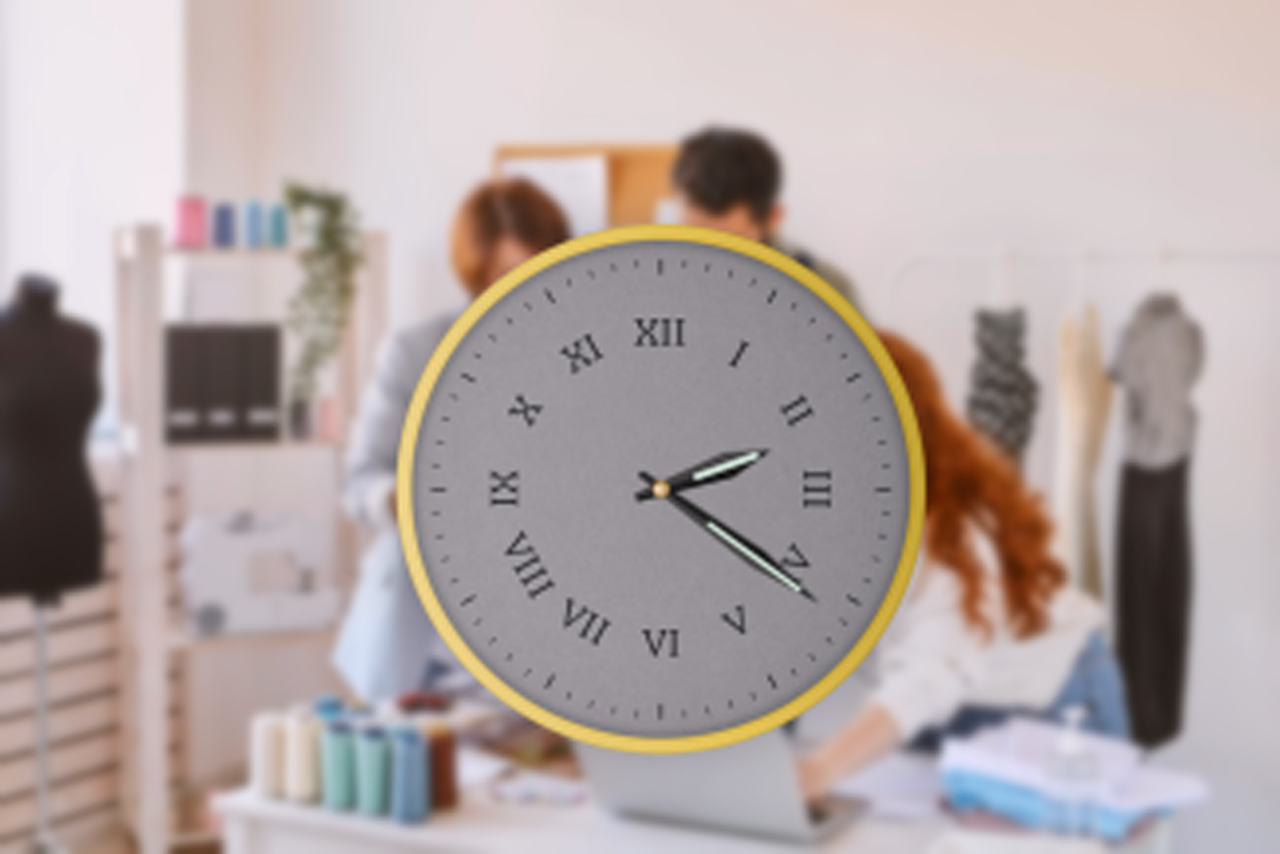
2,21
